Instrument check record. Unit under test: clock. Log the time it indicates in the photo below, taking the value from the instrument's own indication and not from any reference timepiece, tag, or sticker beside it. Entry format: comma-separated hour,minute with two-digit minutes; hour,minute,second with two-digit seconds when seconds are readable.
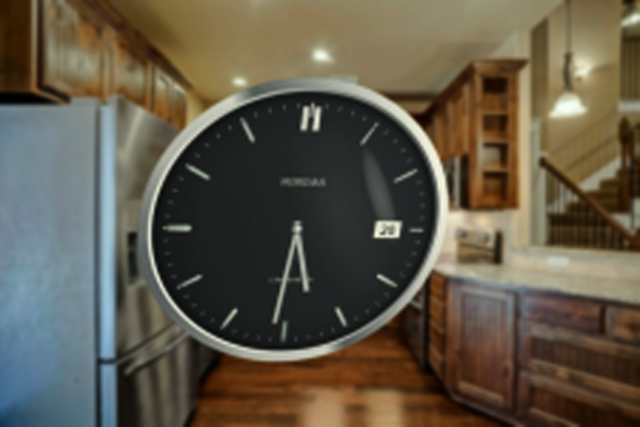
5,31
